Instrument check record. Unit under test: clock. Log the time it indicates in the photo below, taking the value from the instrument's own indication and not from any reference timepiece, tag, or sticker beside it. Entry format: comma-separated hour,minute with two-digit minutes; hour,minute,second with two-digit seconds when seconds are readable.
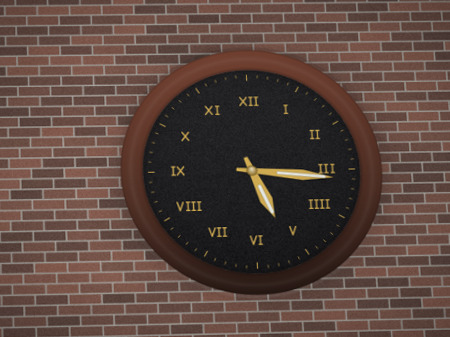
5,16
